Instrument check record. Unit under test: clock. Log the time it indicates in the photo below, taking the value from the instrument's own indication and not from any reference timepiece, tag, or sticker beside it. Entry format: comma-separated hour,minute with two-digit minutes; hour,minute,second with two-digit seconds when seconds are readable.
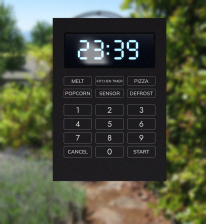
23,39
